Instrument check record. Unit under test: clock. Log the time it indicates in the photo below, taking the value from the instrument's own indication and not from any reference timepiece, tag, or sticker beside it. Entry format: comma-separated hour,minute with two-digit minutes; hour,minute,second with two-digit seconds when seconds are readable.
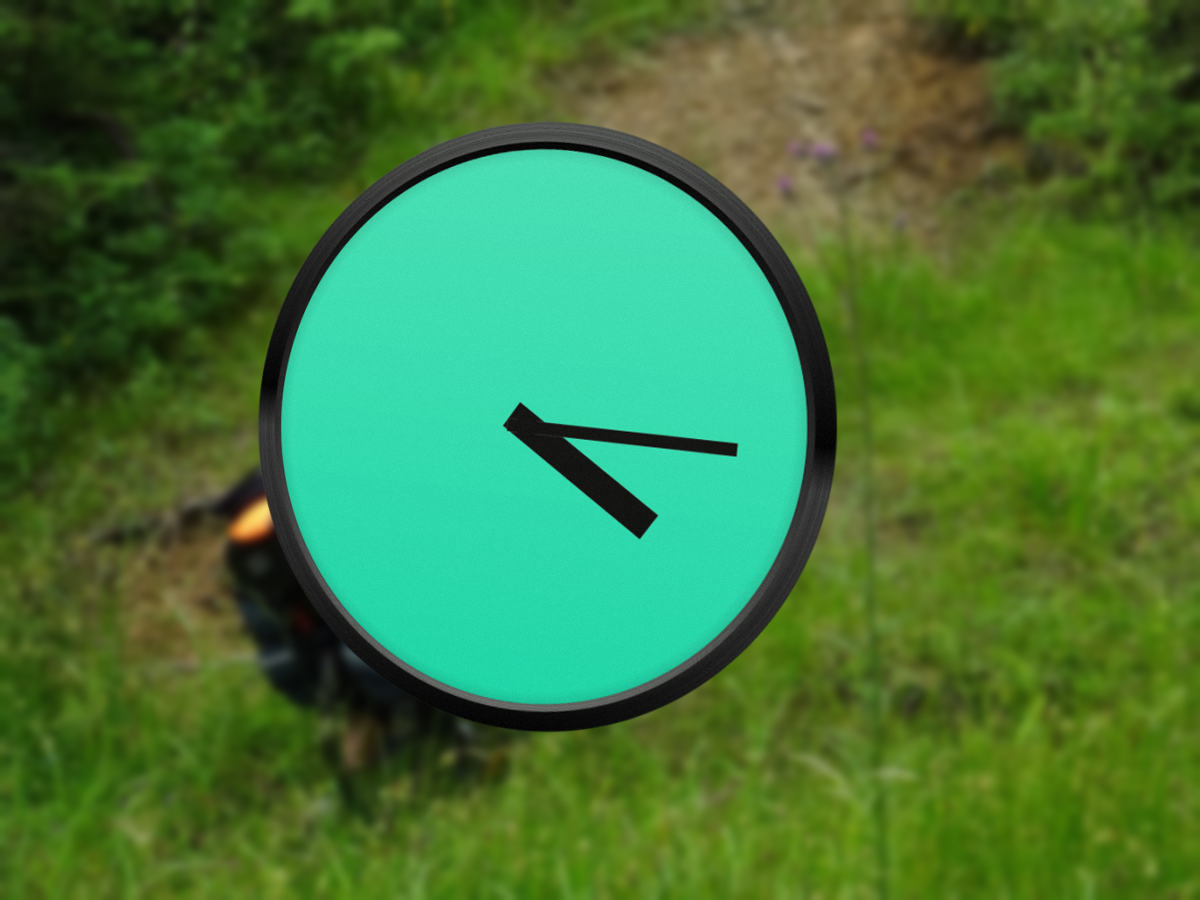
4,16
